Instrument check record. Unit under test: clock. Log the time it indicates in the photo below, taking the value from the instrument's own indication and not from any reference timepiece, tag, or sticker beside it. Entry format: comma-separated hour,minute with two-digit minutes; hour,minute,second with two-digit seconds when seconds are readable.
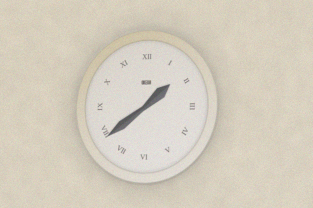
1,39
